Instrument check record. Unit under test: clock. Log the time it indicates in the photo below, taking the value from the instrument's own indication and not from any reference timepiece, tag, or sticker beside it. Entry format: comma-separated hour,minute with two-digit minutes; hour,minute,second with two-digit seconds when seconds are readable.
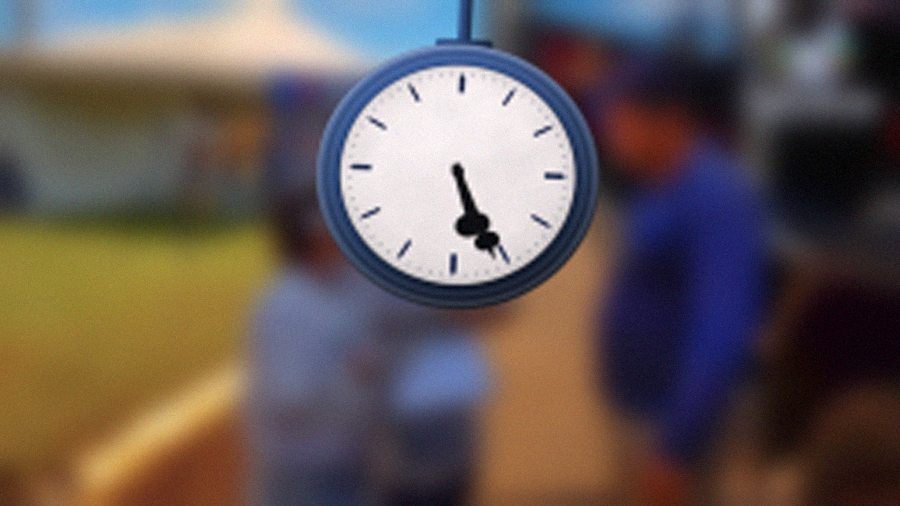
5,26
